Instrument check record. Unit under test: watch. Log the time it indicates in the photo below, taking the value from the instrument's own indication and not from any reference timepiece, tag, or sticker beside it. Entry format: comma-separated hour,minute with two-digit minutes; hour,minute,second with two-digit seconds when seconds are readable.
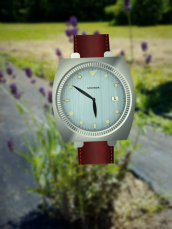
5,51
